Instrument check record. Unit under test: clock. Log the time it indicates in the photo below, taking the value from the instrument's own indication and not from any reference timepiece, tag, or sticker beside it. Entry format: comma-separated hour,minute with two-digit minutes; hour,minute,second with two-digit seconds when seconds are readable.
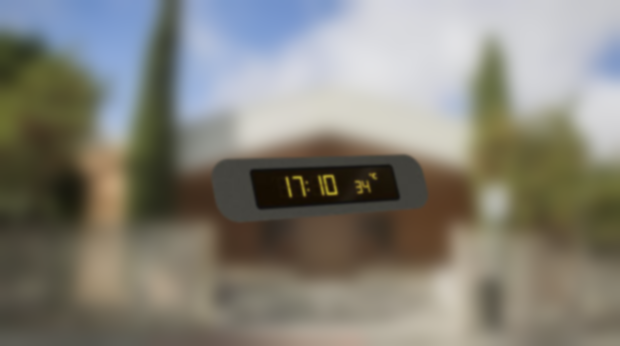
17,10
